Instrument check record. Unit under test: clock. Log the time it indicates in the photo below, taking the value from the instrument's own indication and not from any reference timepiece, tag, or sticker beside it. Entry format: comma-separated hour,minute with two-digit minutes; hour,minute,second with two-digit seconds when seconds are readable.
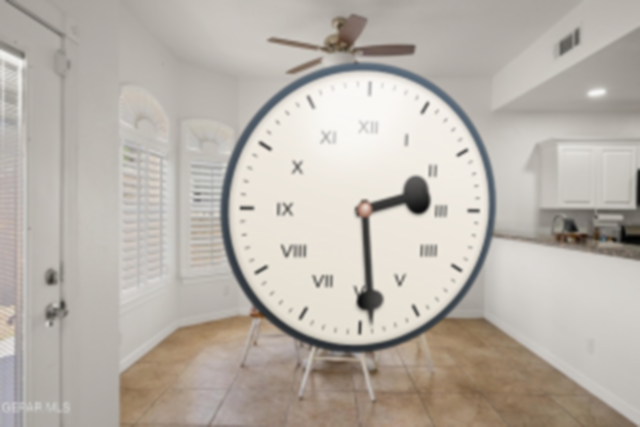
2,29
